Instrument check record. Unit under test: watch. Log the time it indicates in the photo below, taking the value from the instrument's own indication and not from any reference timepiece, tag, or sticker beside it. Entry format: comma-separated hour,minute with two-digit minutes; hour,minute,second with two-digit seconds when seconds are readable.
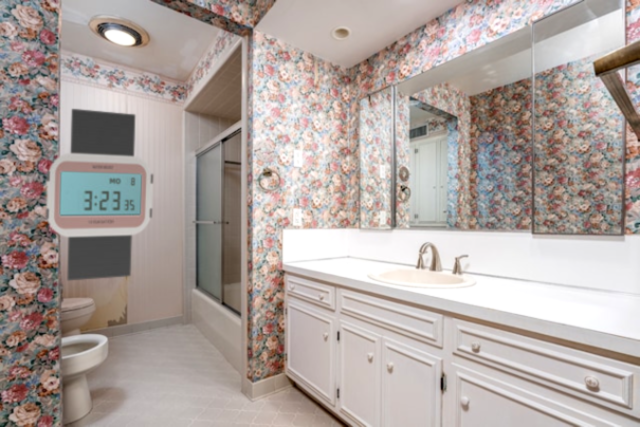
3,23
